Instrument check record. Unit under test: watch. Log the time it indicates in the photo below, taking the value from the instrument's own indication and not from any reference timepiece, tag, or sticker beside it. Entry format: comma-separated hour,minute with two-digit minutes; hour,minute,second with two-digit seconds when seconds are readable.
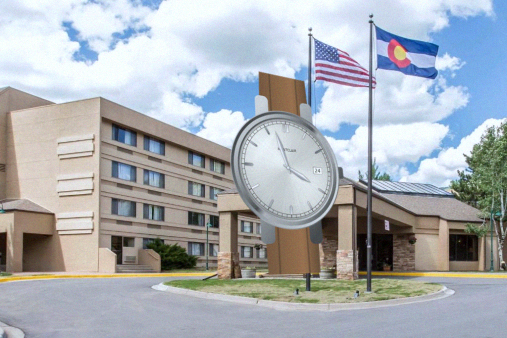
3,57
